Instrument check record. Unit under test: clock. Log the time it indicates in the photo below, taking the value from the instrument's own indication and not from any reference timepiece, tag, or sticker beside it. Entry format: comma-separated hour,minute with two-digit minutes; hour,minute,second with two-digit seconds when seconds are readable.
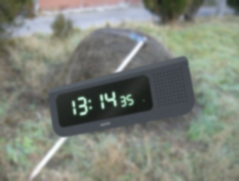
13,14
